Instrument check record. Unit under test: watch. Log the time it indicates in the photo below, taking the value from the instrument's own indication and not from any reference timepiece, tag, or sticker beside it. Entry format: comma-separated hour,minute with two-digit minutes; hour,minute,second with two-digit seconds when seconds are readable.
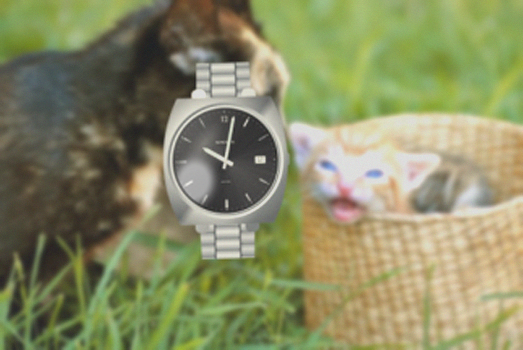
10,02
